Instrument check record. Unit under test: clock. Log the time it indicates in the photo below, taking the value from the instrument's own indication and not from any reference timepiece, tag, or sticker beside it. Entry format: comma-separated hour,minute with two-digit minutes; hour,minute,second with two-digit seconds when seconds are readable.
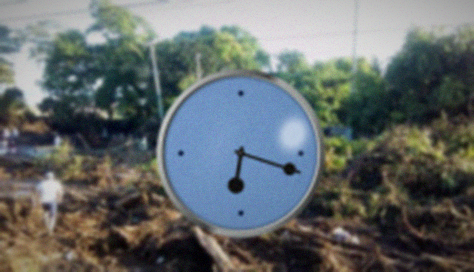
6,18
